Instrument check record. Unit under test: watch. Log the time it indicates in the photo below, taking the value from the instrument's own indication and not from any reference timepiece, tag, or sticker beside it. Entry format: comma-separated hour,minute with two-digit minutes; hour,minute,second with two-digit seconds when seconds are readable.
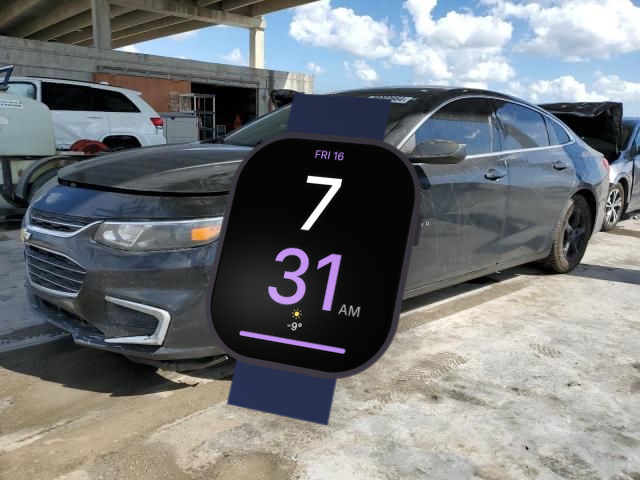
7,31
